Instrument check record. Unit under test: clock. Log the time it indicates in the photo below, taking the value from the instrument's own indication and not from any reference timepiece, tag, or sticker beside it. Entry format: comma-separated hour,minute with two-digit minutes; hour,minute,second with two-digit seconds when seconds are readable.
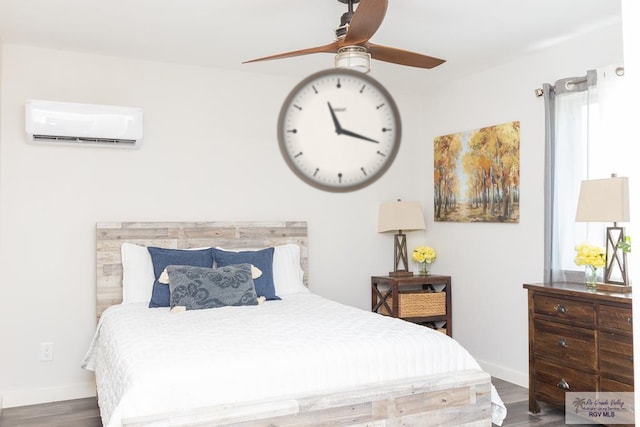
11,18
